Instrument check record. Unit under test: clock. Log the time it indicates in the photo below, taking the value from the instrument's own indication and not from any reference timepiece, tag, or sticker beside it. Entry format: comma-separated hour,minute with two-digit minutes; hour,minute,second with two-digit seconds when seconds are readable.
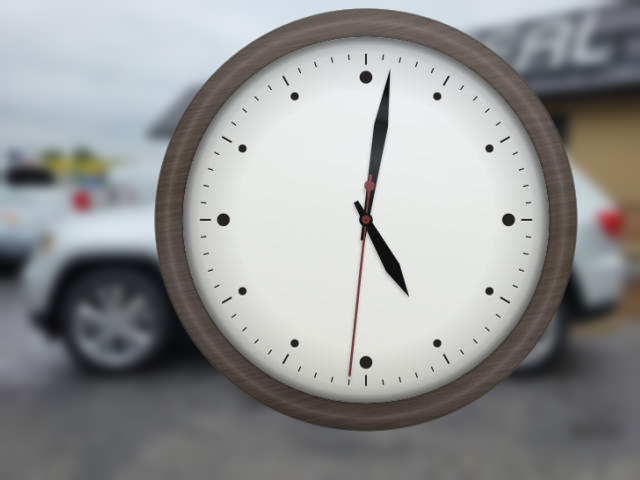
5,01,31
